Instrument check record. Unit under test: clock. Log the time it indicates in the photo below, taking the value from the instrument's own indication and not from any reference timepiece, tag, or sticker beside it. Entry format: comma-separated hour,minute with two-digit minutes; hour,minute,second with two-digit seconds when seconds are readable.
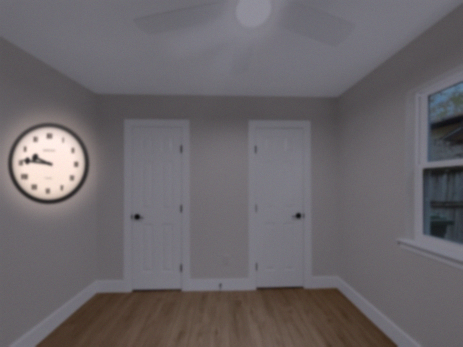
9,46
